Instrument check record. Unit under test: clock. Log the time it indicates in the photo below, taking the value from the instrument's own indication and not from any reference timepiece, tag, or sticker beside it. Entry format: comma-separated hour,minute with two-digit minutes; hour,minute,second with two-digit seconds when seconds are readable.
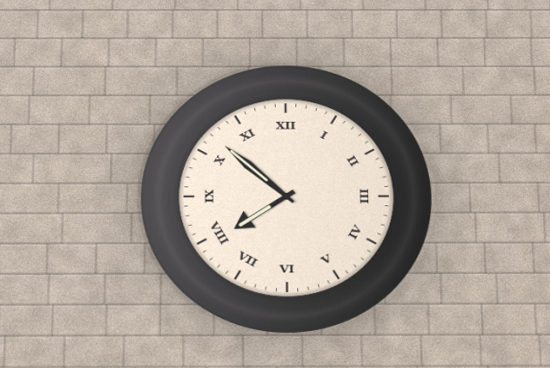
7,52
